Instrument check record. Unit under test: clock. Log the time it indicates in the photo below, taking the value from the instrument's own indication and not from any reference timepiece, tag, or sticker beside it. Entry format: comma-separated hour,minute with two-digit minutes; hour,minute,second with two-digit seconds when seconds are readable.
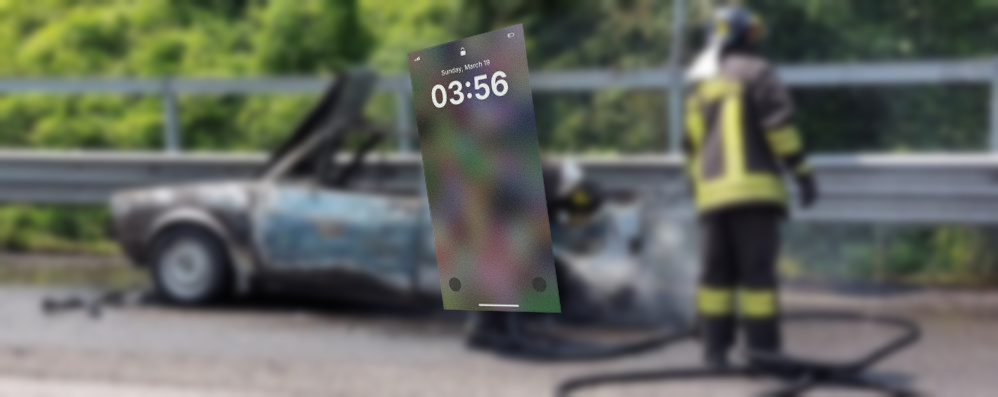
3,56
